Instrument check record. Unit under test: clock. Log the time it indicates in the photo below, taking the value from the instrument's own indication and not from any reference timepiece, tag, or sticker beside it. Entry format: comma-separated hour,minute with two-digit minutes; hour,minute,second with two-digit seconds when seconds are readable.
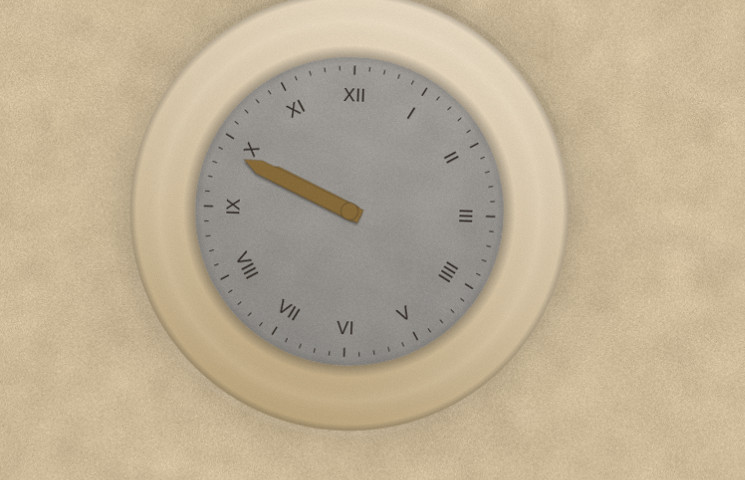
9,49
